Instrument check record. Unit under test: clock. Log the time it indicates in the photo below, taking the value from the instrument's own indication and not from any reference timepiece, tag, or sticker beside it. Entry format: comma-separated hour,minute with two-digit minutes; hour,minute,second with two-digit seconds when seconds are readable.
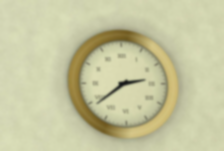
2,39
